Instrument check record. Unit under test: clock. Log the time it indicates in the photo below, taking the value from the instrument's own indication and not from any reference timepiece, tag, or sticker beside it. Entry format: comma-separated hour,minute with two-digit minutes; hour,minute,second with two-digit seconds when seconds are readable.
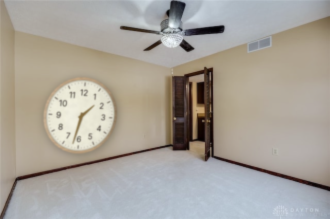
1,32
